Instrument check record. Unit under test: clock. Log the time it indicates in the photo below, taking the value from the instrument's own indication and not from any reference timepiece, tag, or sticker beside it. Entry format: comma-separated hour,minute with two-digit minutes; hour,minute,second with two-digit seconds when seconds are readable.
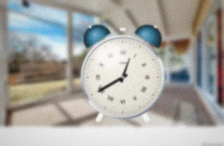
12,40
